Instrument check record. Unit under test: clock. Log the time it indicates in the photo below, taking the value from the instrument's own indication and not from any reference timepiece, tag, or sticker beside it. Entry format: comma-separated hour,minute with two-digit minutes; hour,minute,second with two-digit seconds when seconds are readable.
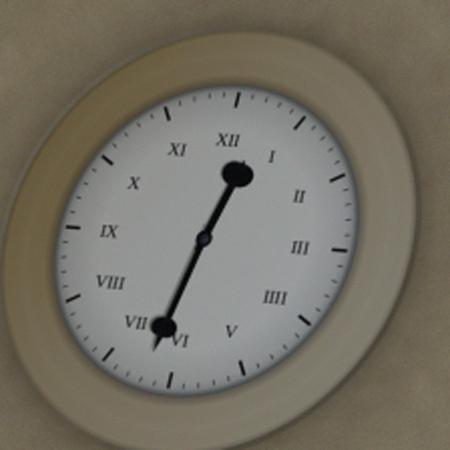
12,32
